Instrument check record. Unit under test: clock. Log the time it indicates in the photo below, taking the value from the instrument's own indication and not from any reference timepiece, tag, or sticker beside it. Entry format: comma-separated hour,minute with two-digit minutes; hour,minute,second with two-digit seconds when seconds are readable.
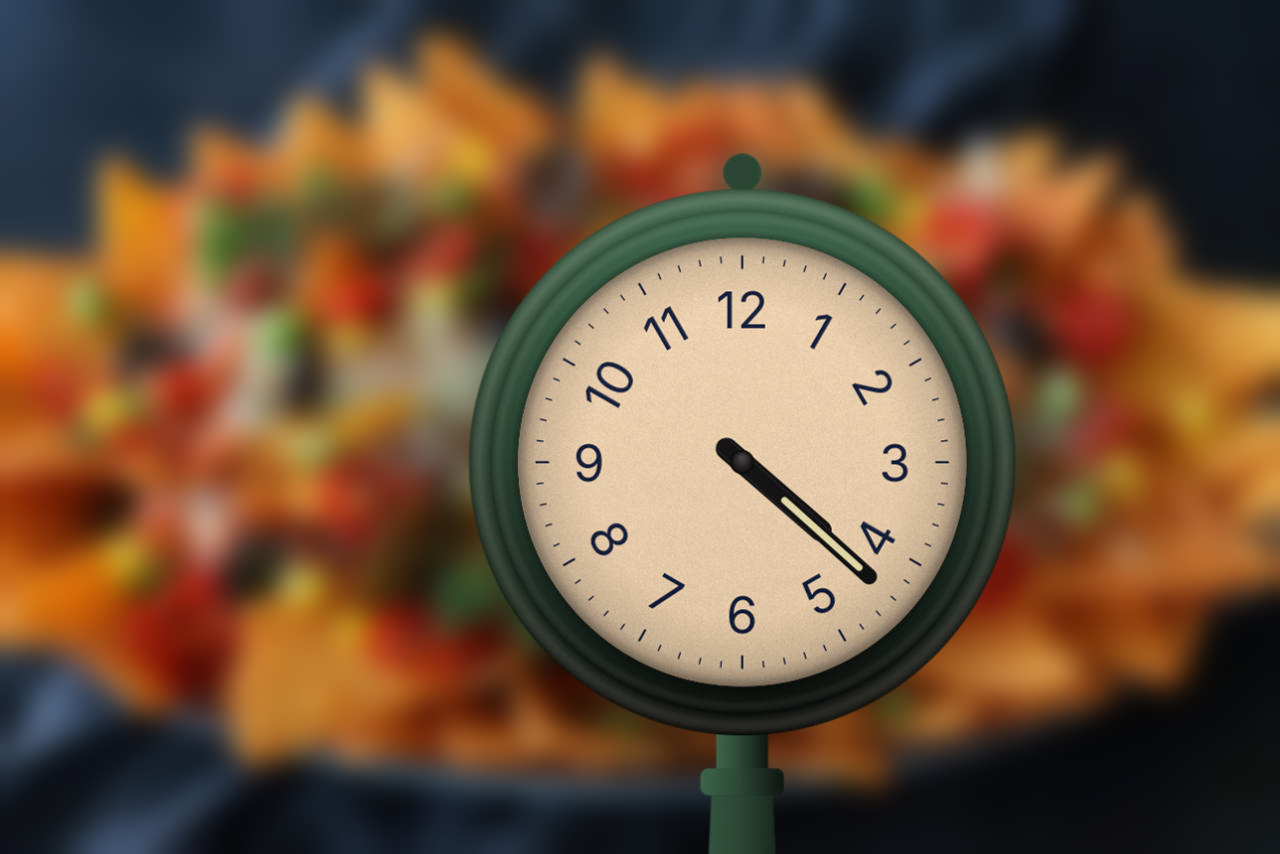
4,22
